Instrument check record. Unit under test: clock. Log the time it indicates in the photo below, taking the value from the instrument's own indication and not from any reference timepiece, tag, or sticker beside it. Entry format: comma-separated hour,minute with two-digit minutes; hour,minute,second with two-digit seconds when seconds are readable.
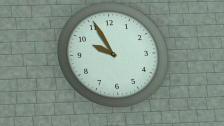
9,56
